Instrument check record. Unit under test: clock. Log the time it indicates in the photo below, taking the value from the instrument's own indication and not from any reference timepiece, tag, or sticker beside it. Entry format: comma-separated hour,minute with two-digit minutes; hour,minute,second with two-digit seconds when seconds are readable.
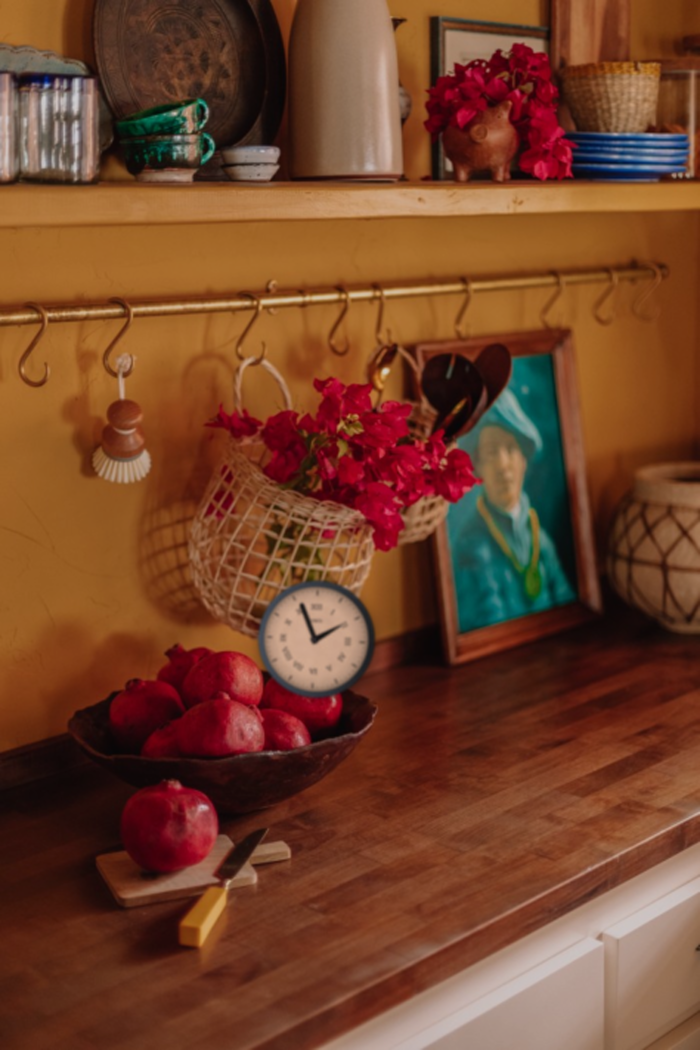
1,56
